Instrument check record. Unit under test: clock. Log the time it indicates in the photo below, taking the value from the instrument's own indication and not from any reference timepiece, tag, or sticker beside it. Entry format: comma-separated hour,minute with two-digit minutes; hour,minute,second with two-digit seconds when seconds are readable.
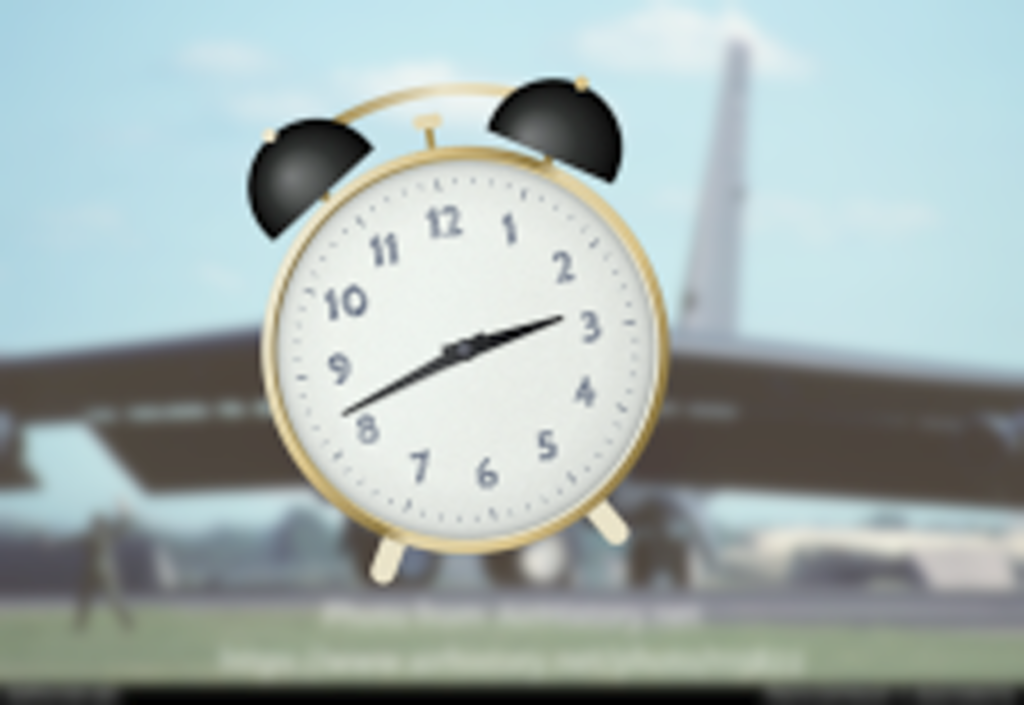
2,42
